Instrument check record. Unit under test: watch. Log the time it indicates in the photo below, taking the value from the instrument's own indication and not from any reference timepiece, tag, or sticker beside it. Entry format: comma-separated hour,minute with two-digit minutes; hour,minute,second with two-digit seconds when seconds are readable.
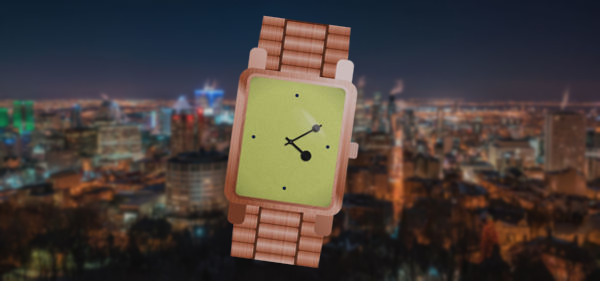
4,09
